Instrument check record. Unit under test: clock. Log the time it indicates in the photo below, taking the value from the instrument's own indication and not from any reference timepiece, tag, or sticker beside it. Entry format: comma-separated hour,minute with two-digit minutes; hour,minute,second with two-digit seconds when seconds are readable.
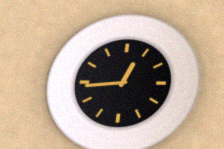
12,44
